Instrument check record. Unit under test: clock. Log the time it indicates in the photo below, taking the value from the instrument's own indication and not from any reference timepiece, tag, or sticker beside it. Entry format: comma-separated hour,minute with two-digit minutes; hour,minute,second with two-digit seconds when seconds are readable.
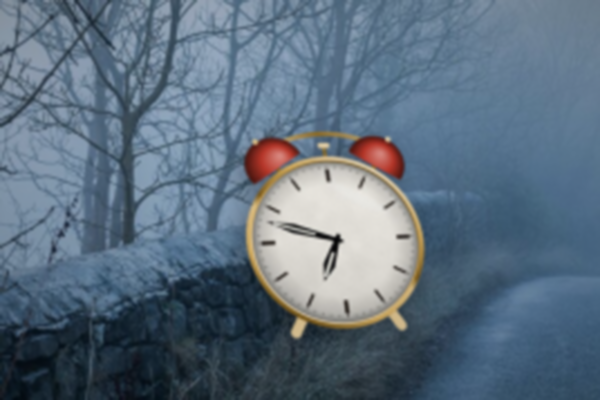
6,48
